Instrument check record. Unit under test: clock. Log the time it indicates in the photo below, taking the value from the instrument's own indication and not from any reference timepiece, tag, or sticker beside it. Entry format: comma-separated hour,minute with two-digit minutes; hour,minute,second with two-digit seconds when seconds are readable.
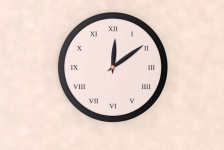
12,09
